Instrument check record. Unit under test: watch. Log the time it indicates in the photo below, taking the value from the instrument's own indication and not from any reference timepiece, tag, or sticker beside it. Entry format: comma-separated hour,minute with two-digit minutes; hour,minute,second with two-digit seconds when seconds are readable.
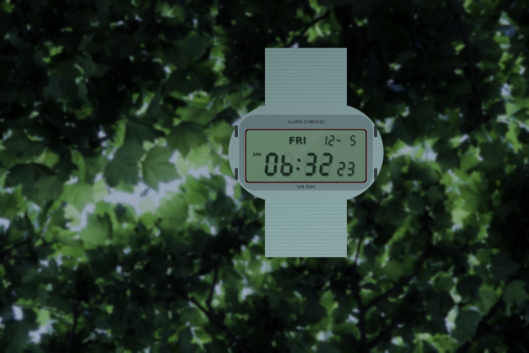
6,32,23
